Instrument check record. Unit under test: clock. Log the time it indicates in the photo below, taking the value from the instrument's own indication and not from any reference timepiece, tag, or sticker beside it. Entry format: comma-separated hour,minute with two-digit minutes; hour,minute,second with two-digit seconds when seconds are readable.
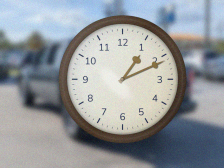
1,11
